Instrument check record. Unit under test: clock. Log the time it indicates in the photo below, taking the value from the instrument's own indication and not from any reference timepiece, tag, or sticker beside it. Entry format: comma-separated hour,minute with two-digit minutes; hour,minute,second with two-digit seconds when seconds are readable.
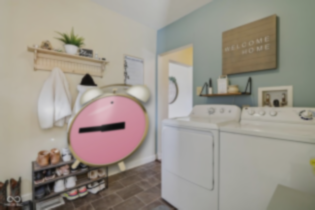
2,44
